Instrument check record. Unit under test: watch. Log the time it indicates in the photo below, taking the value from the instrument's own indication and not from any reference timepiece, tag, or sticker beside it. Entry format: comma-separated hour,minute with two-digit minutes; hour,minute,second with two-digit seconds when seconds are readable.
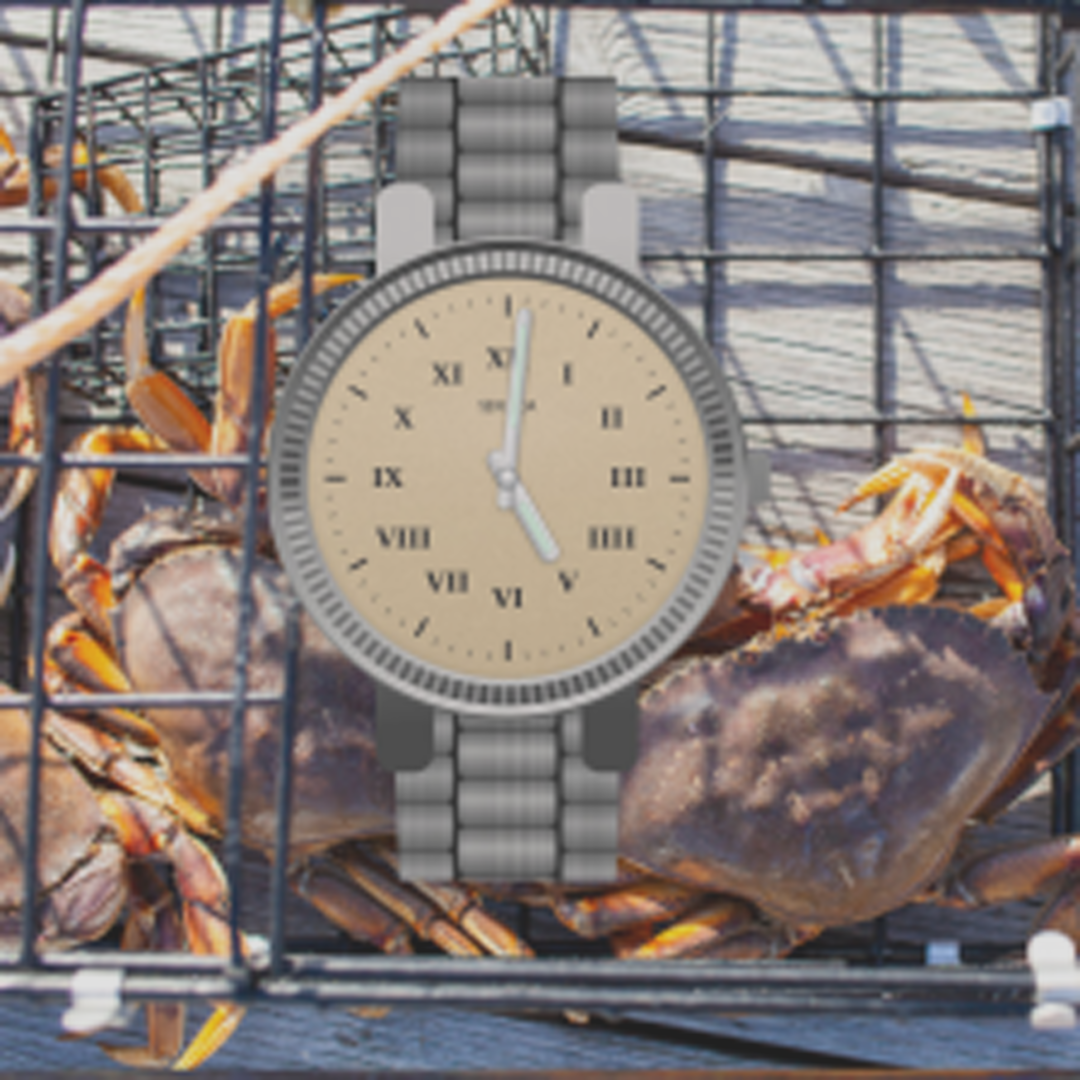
5,01
